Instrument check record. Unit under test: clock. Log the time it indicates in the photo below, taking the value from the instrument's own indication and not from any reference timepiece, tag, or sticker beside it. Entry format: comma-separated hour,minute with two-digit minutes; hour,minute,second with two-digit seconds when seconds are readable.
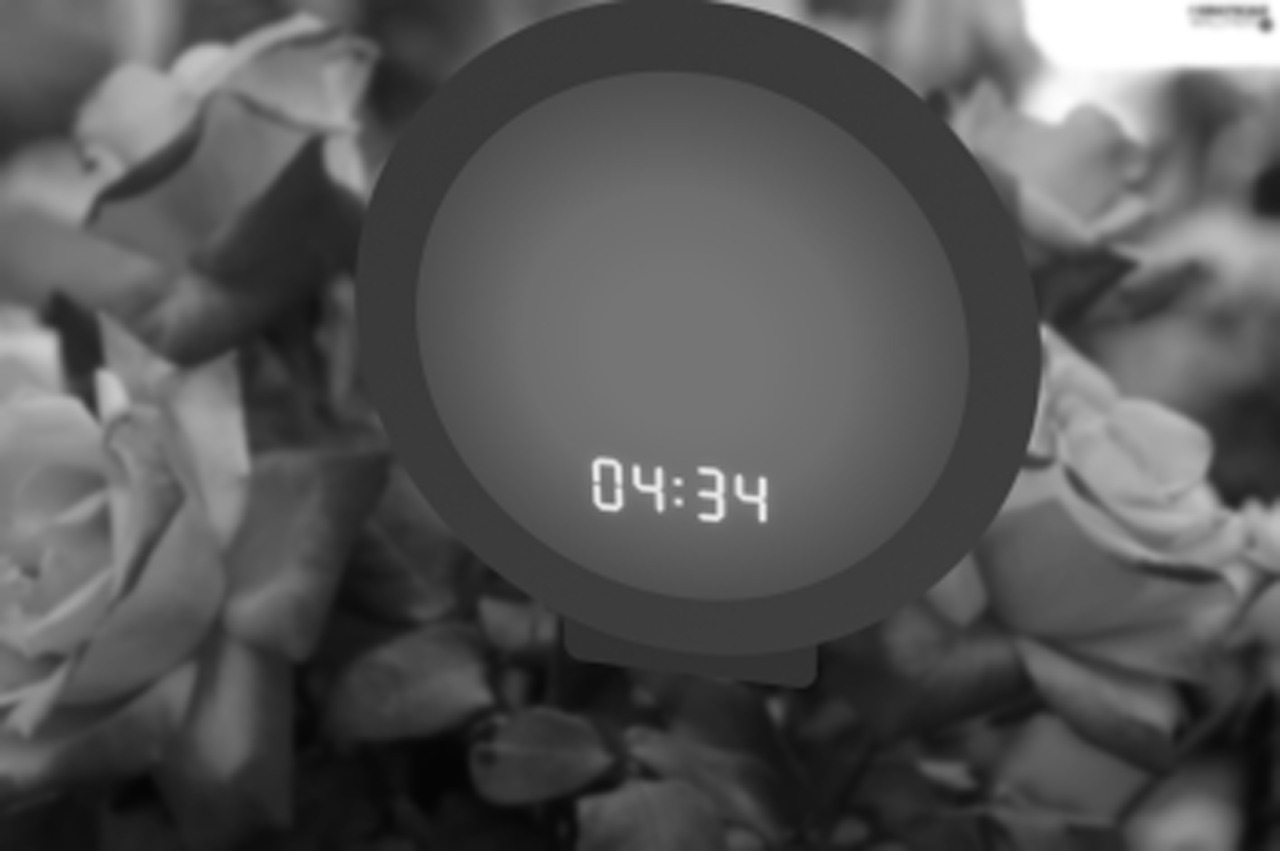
4,34
